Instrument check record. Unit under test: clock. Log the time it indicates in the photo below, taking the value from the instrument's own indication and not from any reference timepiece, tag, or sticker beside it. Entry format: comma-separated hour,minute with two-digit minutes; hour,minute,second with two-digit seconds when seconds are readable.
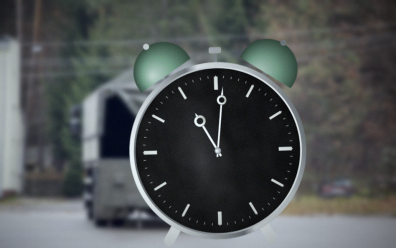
11,01
